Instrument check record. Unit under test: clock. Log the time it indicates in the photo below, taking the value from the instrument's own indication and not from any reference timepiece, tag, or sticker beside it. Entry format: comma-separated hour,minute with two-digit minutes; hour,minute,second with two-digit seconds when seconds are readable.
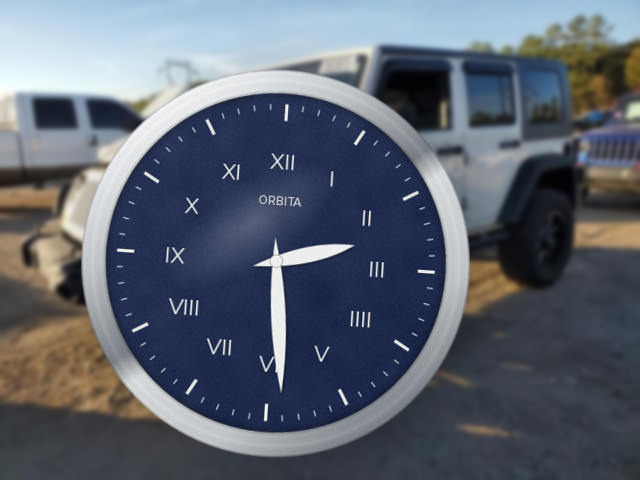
2,29
